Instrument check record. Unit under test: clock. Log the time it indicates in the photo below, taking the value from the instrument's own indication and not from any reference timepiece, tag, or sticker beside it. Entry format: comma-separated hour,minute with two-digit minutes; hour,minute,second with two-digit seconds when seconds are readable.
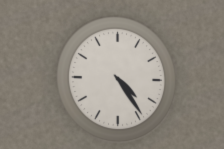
4,24
